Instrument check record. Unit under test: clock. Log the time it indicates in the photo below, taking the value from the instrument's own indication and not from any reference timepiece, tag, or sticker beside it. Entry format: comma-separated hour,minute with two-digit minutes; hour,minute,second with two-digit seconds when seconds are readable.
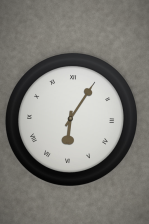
6,05
